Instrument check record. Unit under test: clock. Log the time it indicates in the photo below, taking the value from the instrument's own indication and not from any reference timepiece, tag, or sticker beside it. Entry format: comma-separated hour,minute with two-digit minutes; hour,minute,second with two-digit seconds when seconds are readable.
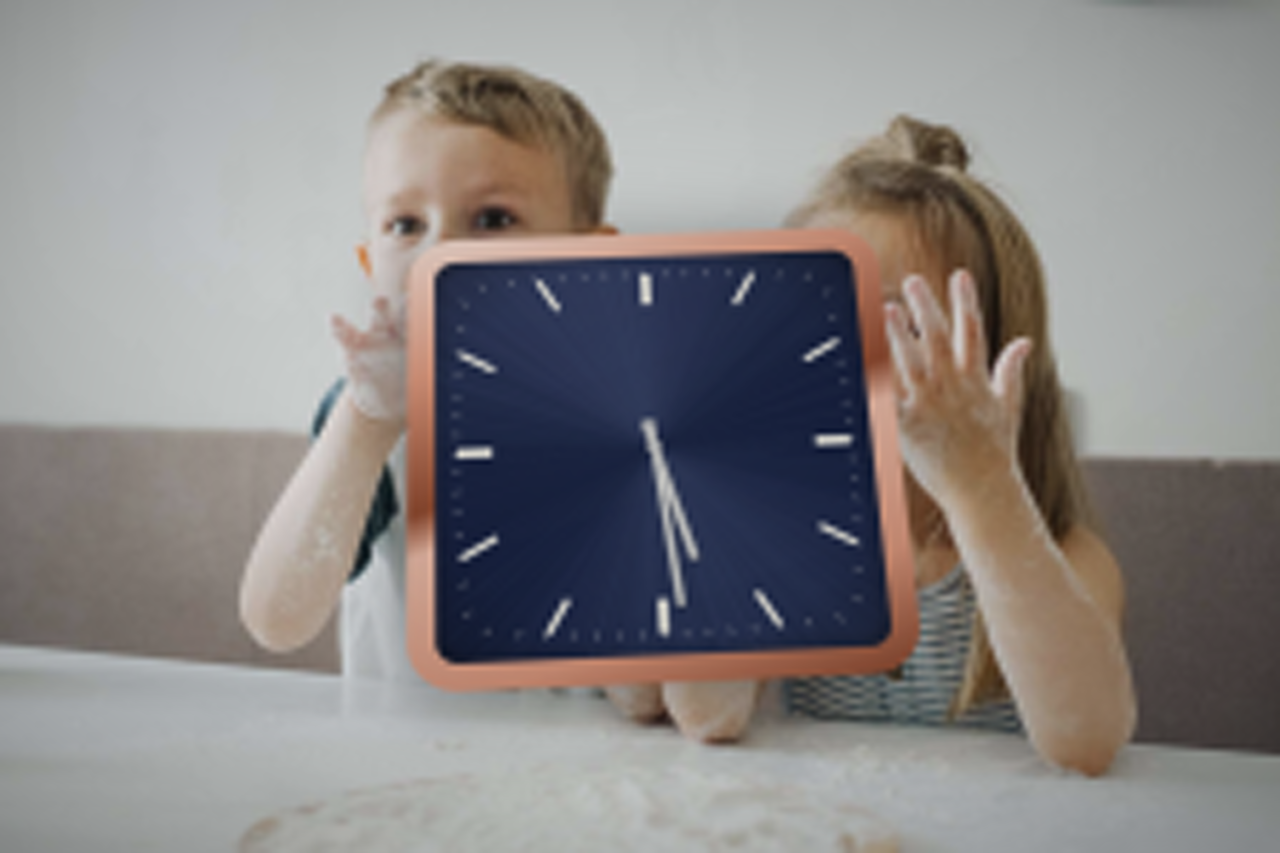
5,29
